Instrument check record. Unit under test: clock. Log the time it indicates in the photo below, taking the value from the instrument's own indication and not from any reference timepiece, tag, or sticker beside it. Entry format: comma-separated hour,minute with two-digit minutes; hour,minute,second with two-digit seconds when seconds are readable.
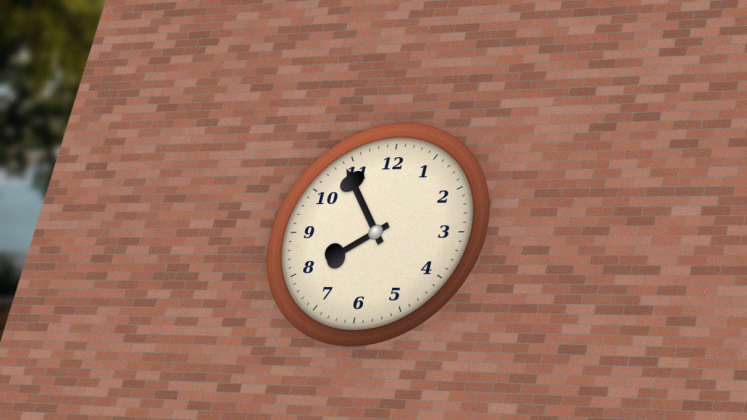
7,54
